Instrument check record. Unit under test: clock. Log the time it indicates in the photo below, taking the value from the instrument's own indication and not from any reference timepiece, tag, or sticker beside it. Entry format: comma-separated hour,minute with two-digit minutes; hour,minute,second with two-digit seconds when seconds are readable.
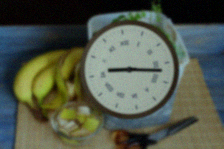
9,17
